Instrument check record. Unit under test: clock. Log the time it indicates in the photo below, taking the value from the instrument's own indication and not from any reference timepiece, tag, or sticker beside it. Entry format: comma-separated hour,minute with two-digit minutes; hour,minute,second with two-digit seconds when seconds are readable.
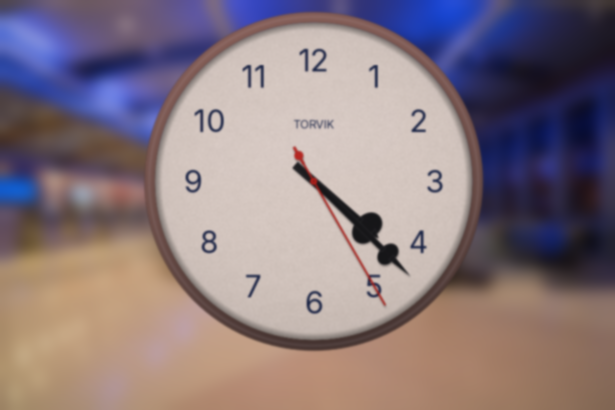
4,22,25
